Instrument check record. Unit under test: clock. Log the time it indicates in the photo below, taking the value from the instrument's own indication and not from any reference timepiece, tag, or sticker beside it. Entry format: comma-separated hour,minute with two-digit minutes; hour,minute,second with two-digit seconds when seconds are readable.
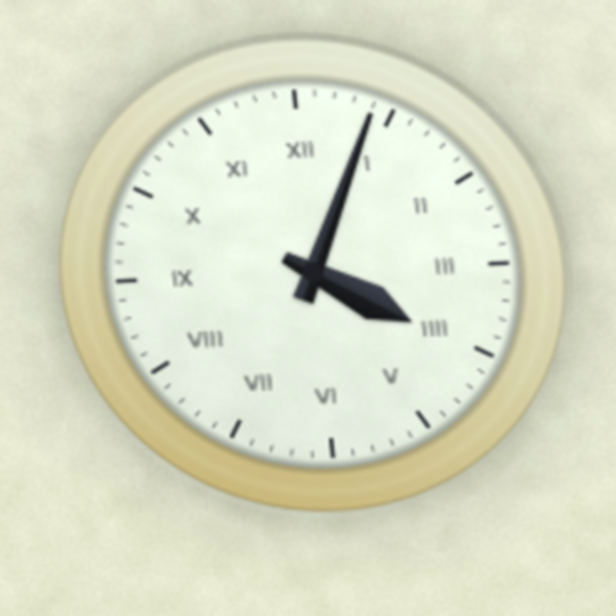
4,04
